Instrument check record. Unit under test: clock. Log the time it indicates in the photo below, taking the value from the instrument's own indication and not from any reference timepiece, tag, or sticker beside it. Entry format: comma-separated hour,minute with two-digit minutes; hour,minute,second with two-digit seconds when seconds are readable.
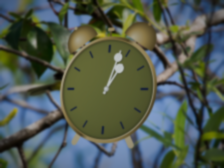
1,03
